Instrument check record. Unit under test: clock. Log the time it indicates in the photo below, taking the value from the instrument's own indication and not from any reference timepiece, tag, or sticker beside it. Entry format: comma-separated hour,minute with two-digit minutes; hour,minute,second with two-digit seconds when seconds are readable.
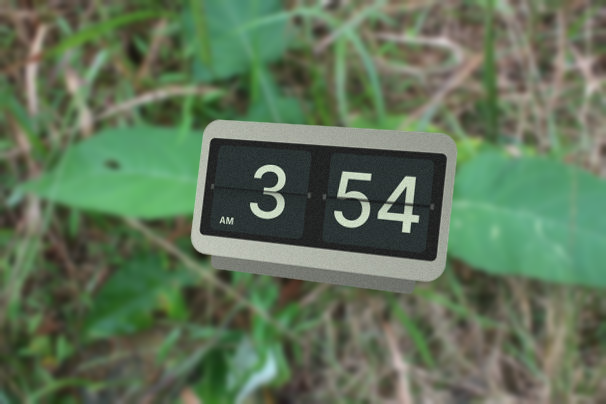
3,54
